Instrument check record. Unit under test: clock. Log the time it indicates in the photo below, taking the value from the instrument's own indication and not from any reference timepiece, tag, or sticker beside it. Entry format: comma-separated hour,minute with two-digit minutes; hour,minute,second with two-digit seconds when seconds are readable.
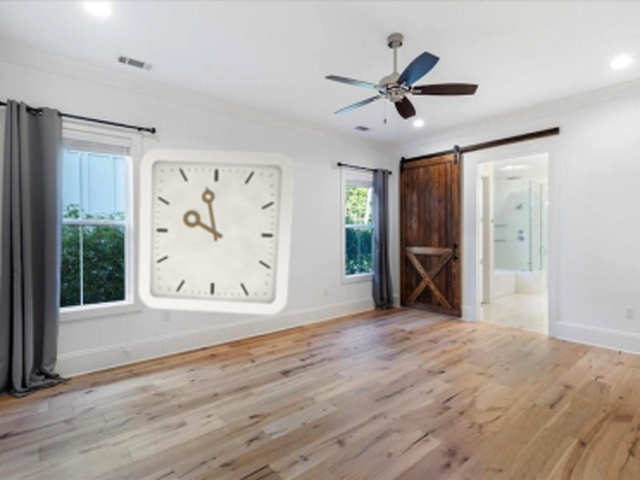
9,58
